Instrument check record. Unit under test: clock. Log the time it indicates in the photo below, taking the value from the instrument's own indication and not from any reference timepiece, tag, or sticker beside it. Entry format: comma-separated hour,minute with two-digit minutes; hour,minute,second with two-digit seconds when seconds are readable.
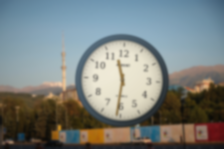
11,31
